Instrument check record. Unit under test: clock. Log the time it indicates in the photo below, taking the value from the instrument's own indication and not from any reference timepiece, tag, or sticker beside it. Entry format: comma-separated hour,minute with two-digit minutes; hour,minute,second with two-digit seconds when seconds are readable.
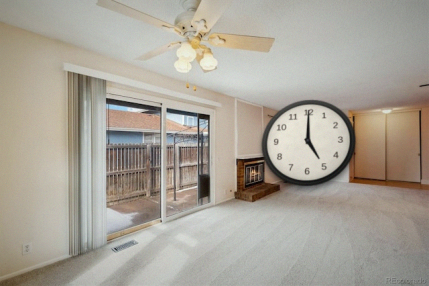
5,00
